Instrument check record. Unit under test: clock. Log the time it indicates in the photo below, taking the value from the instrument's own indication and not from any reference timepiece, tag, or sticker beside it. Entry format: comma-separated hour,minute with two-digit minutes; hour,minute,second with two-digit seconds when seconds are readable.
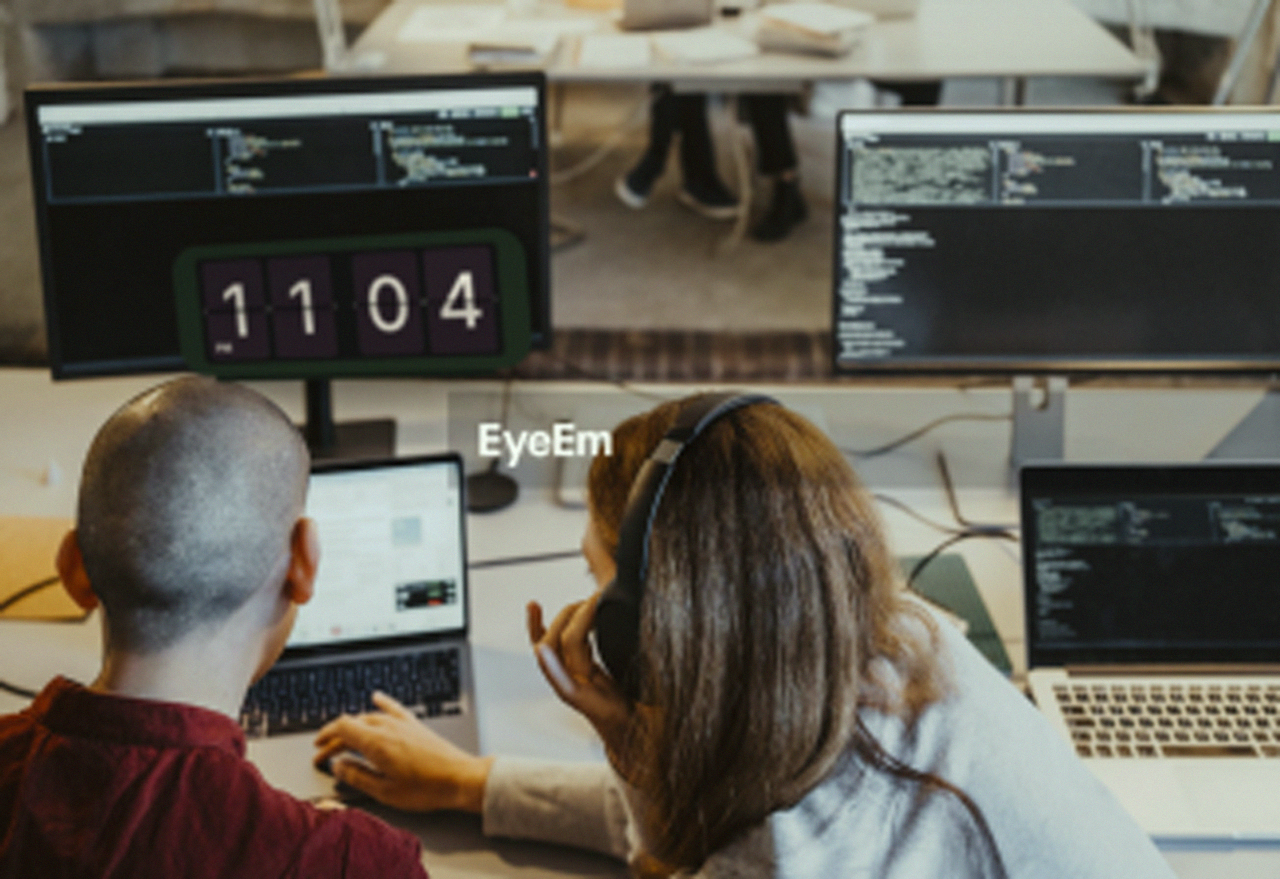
11,04
